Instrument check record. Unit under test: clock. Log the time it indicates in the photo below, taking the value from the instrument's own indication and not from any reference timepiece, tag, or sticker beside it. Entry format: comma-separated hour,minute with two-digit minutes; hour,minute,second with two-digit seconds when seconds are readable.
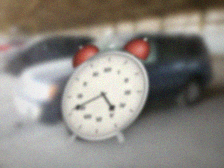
4,41
